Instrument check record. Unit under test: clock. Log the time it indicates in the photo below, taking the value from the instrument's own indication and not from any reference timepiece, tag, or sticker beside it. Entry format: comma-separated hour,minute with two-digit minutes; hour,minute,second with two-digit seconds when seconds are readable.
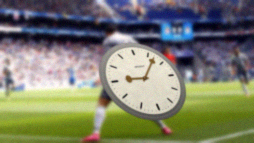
9,07
